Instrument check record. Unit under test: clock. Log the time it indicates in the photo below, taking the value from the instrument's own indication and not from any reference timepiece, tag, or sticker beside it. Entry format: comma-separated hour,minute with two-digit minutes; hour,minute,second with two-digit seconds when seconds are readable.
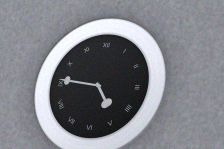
4,46
